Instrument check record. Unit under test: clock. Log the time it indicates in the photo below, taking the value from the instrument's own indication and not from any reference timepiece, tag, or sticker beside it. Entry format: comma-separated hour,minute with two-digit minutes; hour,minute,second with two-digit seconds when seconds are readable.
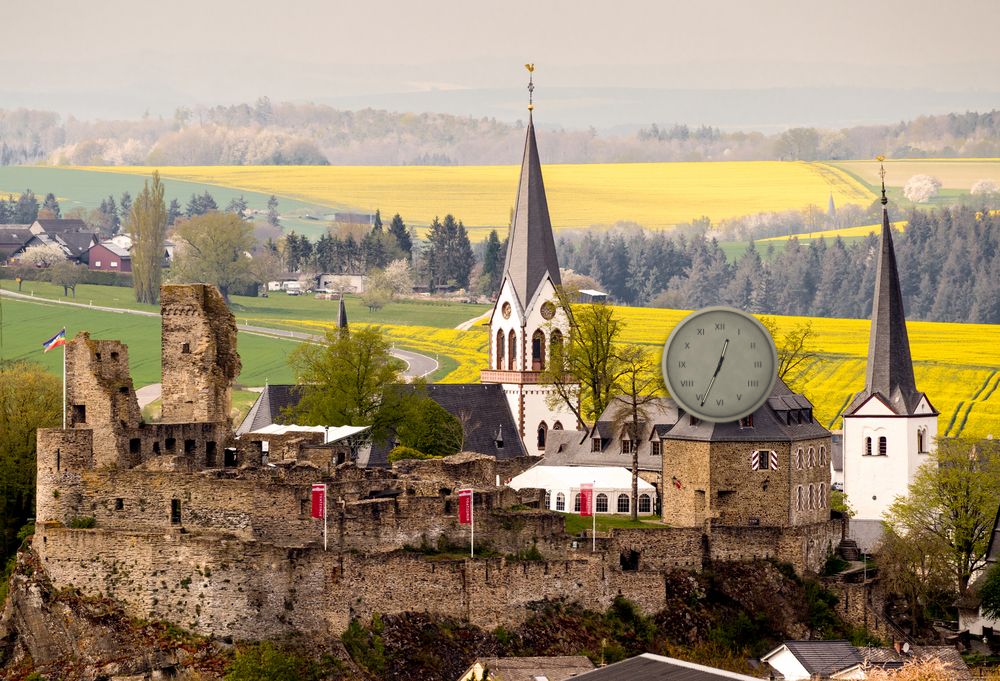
12,34
